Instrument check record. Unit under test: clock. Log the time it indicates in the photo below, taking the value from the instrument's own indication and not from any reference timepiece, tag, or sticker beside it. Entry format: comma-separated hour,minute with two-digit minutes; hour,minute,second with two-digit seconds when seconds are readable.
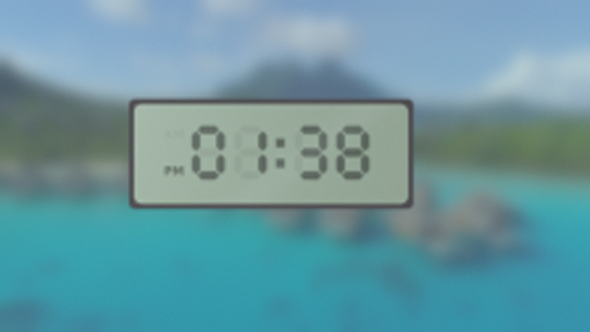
1,38
